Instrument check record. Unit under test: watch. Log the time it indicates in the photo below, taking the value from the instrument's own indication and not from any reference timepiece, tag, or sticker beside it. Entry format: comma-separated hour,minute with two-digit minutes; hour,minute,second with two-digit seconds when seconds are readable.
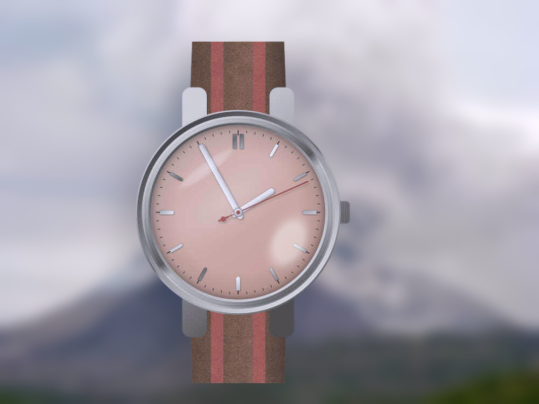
1,55,11
